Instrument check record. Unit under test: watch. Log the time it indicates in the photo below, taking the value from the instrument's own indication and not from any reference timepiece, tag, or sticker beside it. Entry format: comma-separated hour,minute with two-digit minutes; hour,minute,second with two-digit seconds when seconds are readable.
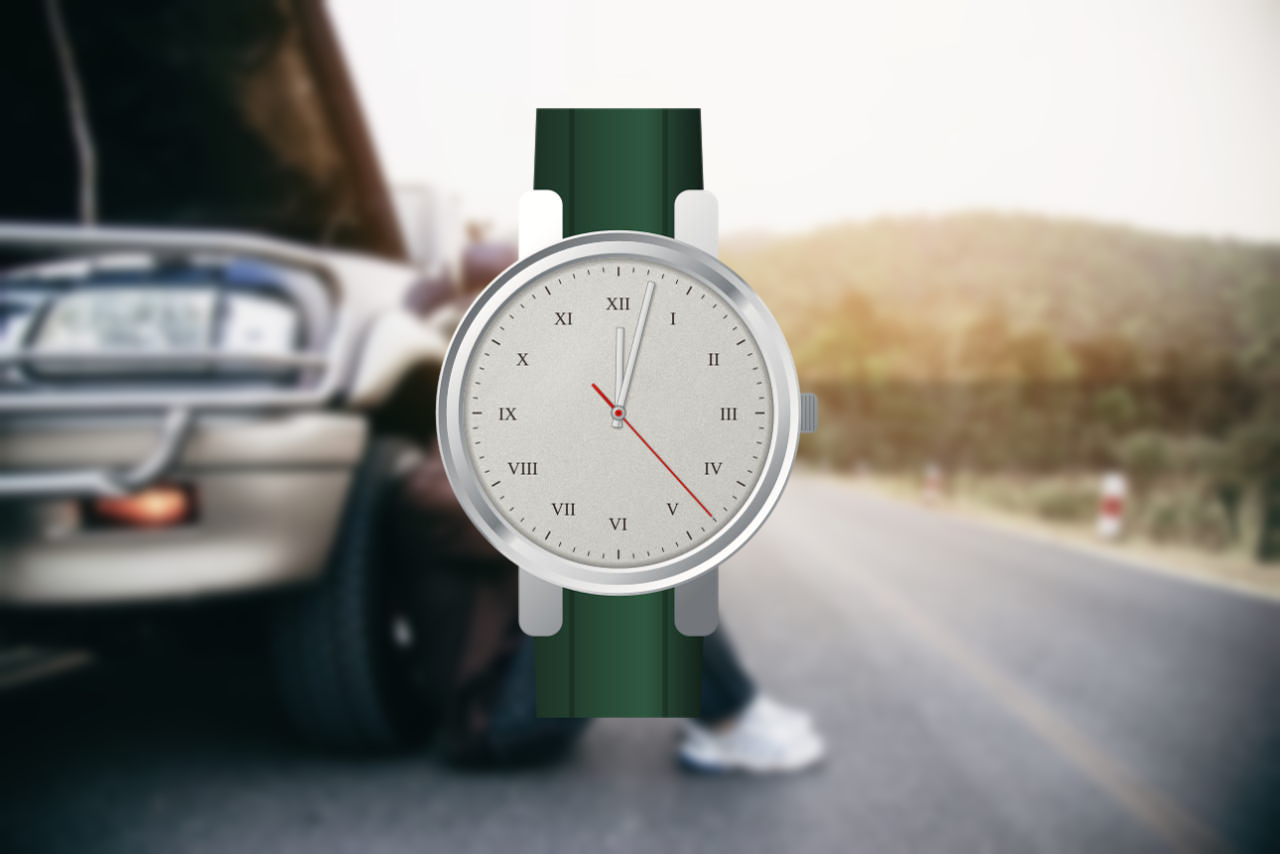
12,02,23
